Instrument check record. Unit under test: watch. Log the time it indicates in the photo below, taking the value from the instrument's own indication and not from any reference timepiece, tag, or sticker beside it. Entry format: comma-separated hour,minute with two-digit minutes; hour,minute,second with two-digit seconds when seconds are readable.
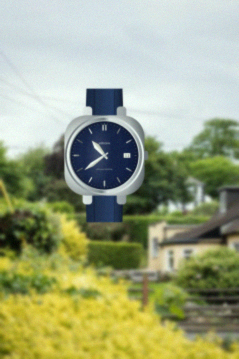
10,39
